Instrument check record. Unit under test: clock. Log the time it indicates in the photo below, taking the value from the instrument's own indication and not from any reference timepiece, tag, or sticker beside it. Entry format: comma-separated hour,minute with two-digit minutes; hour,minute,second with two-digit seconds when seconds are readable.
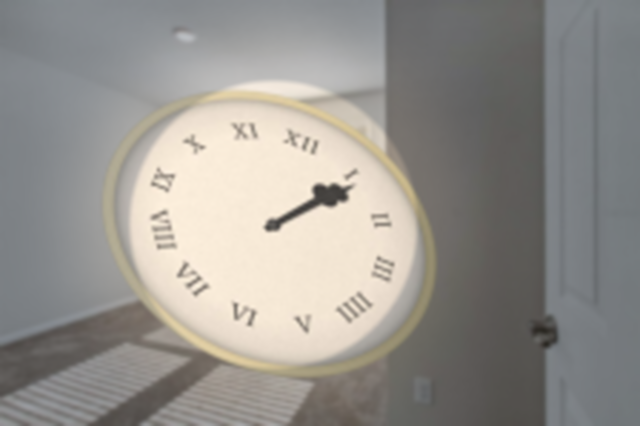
1,06
